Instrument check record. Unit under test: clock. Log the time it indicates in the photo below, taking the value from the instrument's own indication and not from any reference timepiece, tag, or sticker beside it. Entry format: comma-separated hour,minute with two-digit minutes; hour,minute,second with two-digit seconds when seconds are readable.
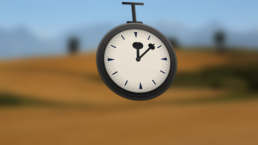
12,08
